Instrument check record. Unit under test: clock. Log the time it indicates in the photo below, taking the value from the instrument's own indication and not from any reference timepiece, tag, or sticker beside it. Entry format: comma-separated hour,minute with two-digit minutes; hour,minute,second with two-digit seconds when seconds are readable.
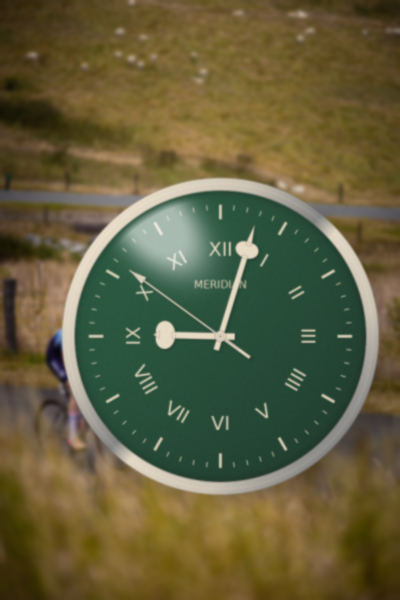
9,02,51
